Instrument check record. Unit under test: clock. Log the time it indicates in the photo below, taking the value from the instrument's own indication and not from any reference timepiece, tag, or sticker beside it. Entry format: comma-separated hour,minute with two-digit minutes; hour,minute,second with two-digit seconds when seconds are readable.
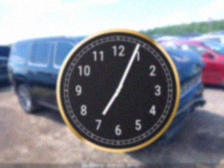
7,04
